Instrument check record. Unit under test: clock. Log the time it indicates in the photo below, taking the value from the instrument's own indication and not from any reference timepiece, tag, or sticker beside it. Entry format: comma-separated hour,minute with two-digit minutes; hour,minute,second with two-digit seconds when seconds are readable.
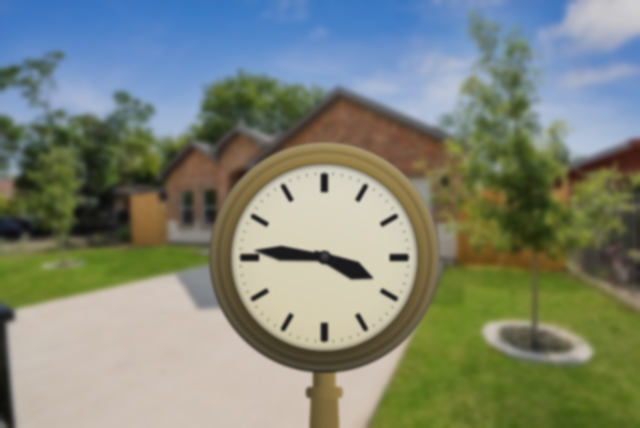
3,46
